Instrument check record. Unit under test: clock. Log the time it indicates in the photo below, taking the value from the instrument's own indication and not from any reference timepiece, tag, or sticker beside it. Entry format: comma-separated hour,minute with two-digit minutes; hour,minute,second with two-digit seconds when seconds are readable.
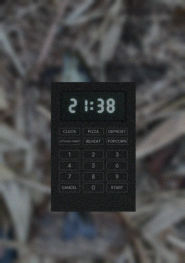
21,38
